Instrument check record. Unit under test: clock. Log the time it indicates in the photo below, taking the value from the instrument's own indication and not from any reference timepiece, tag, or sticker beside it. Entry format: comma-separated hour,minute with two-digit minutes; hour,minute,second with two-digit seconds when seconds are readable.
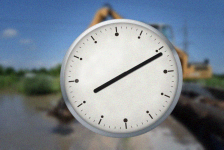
8,11
